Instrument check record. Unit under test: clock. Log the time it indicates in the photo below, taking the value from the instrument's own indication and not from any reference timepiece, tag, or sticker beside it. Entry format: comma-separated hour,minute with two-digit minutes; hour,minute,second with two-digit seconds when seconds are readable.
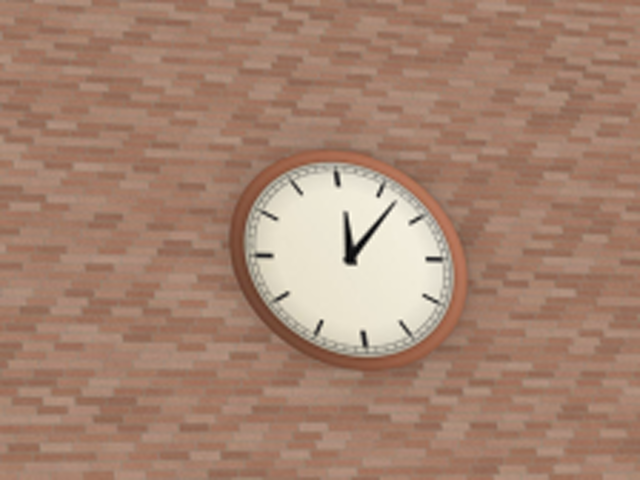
12,07
